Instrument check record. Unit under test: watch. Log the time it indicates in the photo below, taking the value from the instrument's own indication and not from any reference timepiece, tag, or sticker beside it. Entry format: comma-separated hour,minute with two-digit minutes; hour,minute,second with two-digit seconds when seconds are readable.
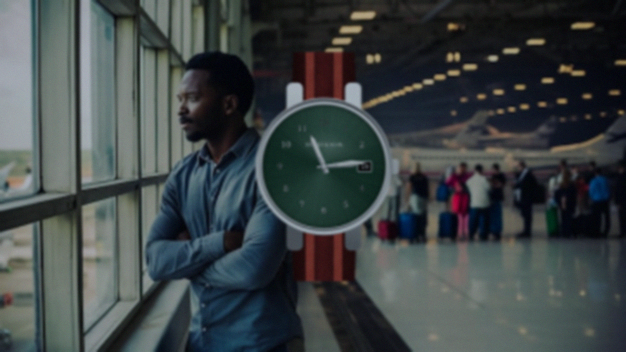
11,14
